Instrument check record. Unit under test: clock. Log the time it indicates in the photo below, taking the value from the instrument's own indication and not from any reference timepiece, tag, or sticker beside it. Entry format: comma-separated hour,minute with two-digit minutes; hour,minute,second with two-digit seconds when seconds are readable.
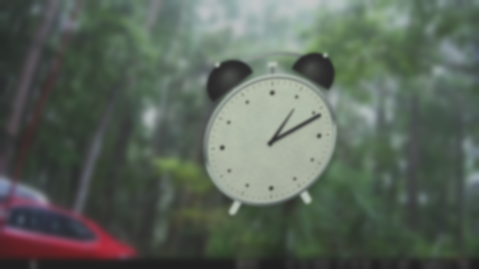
1,11
